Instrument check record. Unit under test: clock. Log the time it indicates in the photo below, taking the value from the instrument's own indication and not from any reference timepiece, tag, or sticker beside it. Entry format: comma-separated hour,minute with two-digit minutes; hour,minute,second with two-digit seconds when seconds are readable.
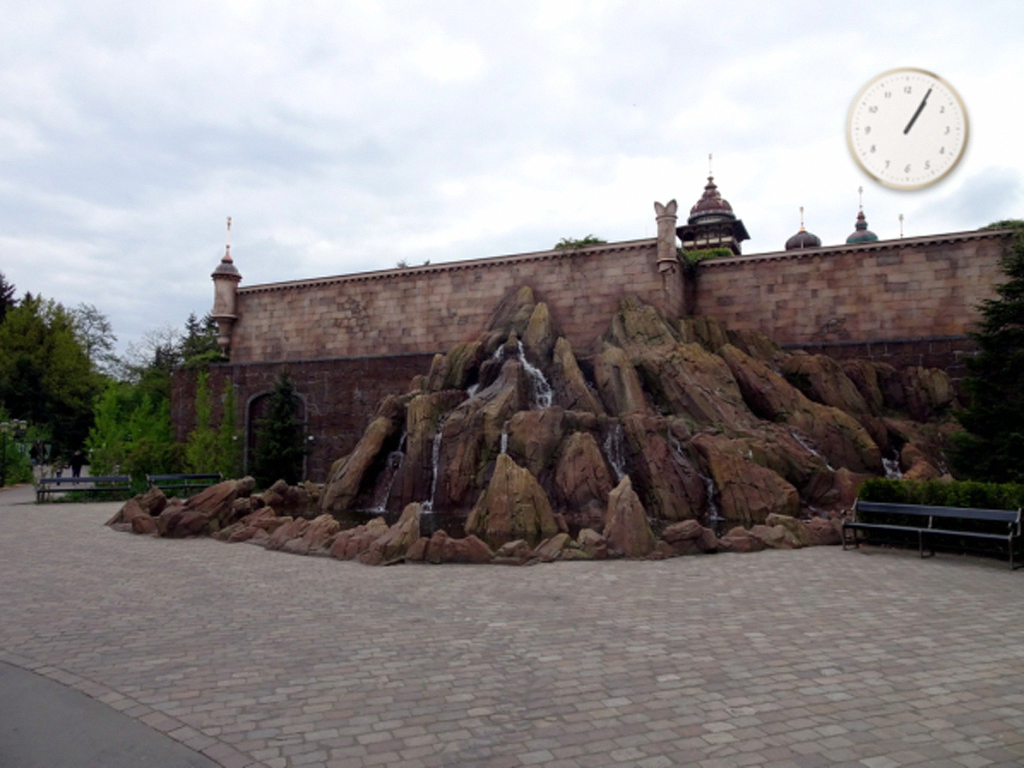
1,05
